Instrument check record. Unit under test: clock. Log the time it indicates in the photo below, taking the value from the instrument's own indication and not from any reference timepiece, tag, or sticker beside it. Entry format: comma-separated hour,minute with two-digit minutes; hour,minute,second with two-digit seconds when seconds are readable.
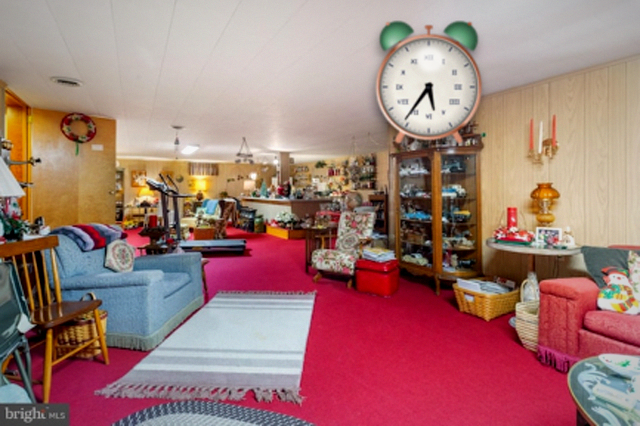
5,36
